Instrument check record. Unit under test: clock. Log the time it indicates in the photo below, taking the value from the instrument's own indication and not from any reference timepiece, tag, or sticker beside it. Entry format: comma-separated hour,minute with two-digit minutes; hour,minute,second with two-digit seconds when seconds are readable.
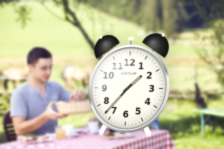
1,37
